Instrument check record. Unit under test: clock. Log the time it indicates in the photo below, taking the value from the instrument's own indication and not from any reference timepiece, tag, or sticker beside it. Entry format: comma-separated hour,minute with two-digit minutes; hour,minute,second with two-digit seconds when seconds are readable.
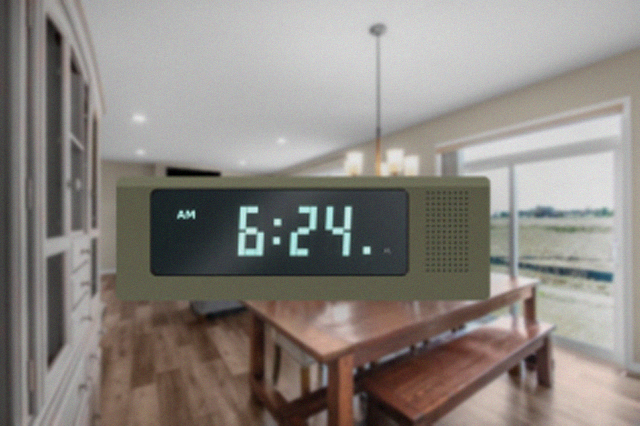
6,24
